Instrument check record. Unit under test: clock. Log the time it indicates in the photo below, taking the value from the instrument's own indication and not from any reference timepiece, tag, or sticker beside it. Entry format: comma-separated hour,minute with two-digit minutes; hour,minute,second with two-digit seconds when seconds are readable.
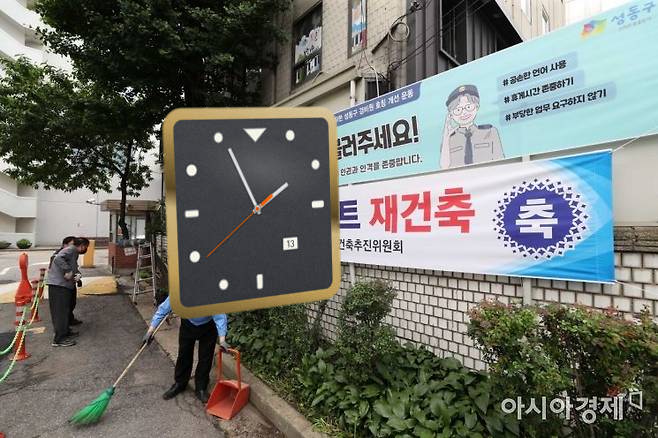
1,55,39
